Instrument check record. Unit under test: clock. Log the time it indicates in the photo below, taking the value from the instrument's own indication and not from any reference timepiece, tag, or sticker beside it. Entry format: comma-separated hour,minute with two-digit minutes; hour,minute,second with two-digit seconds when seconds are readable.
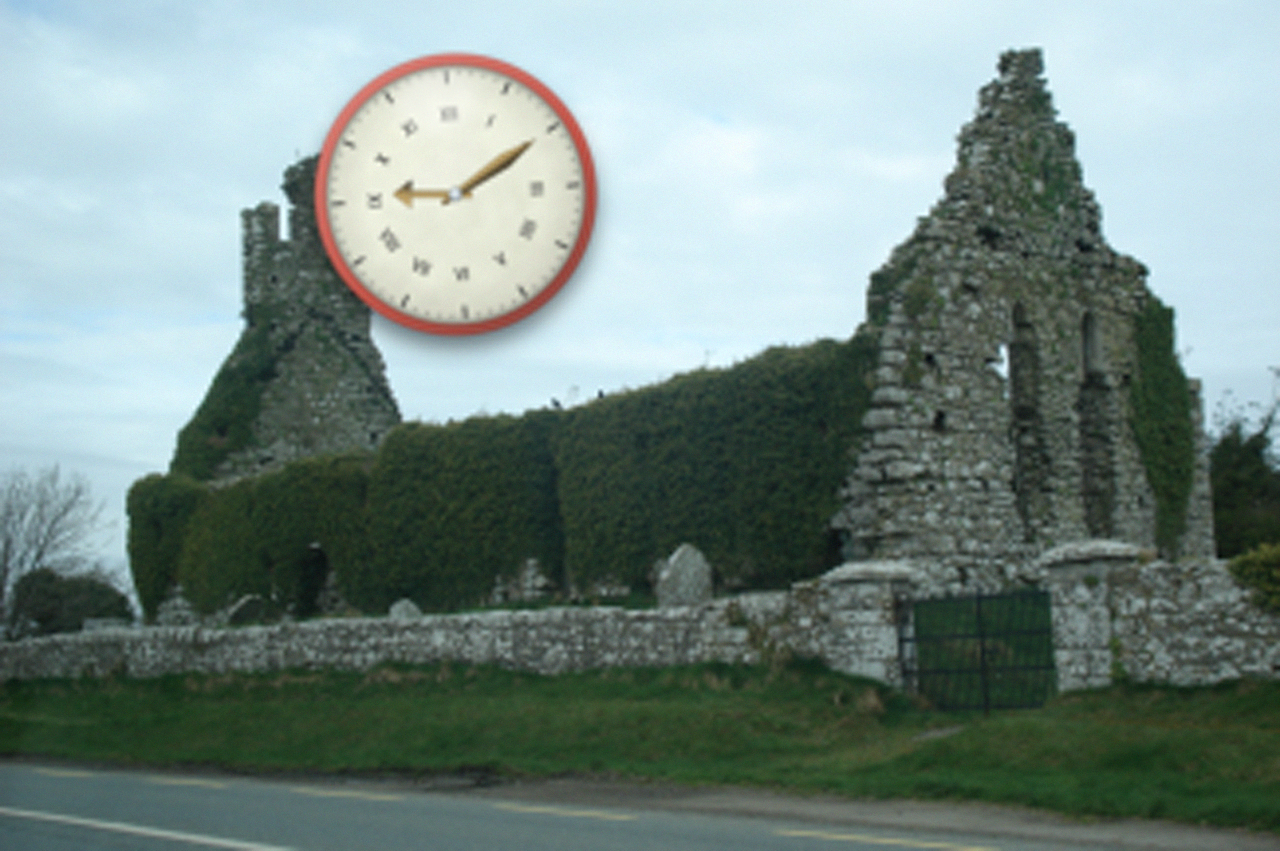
9,10
